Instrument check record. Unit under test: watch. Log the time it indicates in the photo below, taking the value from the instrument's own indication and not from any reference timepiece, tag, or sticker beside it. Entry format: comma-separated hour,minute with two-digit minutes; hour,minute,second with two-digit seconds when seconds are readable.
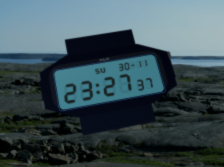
23,27,37
